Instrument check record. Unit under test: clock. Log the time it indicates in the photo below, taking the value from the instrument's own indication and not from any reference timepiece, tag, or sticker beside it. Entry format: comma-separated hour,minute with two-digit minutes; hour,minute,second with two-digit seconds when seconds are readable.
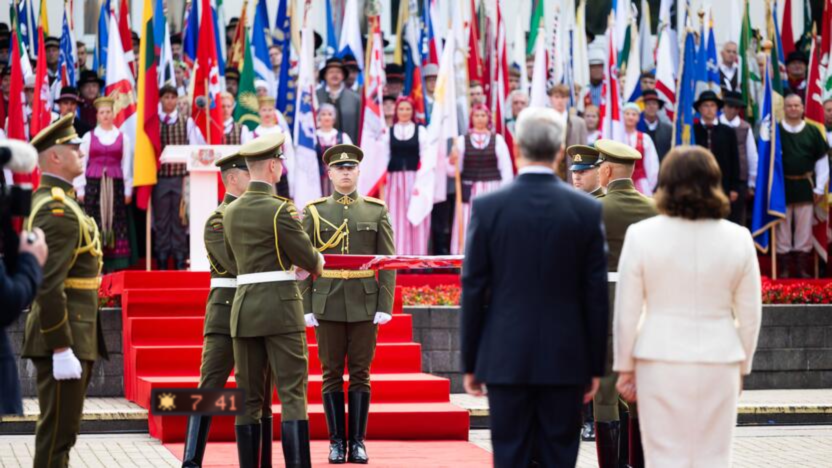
7,41
